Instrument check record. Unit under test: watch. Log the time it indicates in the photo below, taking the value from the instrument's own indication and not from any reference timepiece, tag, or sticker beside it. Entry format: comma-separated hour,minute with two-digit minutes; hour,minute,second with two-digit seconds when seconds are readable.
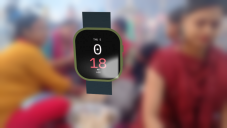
0,18
